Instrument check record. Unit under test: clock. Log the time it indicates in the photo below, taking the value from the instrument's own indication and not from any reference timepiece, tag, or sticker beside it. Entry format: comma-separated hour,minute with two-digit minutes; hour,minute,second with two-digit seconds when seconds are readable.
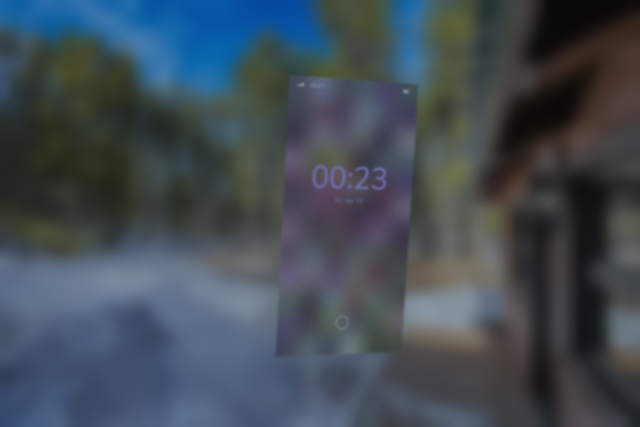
0,23
